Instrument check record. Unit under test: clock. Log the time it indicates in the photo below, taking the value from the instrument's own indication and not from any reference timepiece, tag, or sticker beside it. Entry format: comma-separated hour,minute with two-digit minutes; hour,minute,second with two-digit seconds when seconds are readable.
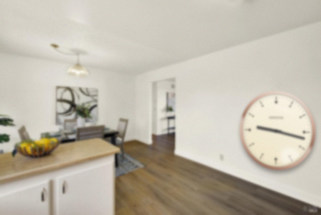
9,17
